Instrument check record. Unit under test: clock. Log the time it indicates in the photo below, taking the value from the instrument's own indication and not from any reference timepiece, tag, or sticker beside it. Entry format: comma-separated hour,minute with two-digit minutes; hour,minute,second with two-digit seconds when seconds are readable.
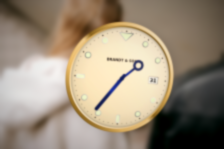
1,36
